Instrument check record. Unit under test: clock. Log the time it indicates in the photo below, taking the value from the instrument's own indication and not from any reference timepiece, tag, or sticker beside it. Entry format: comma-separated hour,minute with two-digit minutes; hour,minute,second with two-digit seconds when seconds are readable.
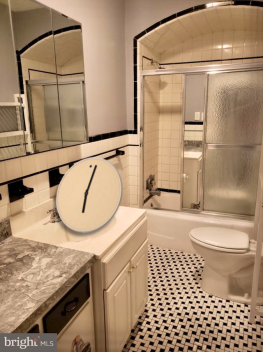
6,02
